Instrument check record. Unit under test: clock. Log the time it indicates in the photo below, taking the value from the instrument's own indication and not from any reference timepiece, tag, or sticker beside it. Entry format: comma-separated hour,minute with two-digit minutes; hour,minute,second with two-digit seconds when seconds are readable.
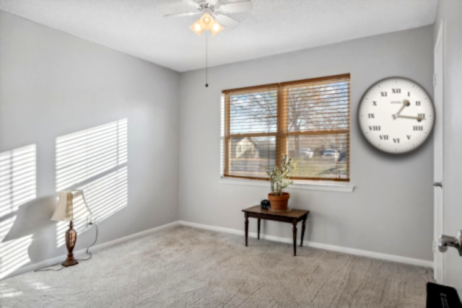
1,16
